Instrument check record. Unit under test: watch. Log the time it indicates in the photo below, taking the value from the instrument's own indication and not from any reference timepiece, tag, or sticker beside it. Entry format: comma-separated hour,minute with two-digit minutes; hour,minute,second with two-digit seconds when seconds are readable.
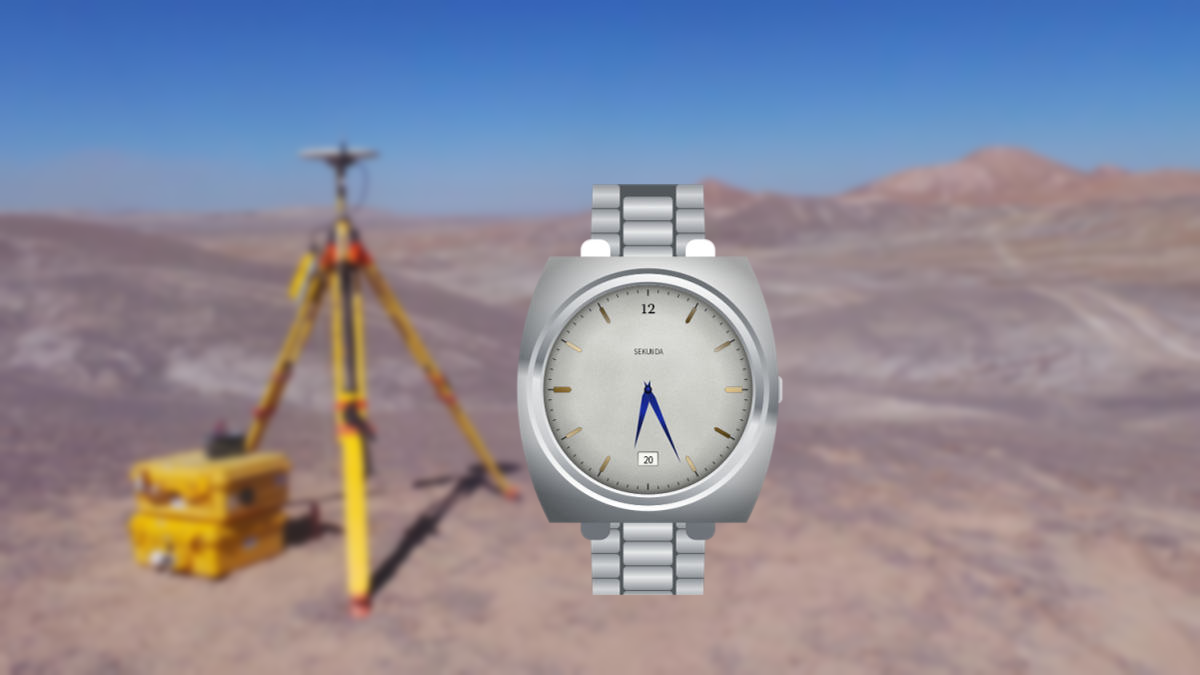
6,26
